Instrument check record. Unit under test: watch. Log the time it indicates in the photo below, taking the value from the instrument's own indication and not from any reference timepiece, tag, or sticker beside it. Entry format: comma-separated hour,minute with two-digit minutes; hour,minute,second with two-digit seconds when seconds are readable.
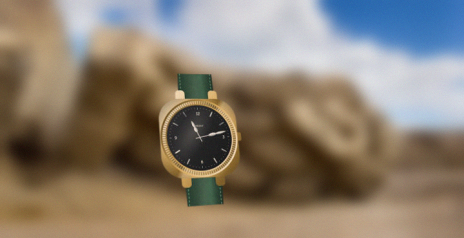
11,13
